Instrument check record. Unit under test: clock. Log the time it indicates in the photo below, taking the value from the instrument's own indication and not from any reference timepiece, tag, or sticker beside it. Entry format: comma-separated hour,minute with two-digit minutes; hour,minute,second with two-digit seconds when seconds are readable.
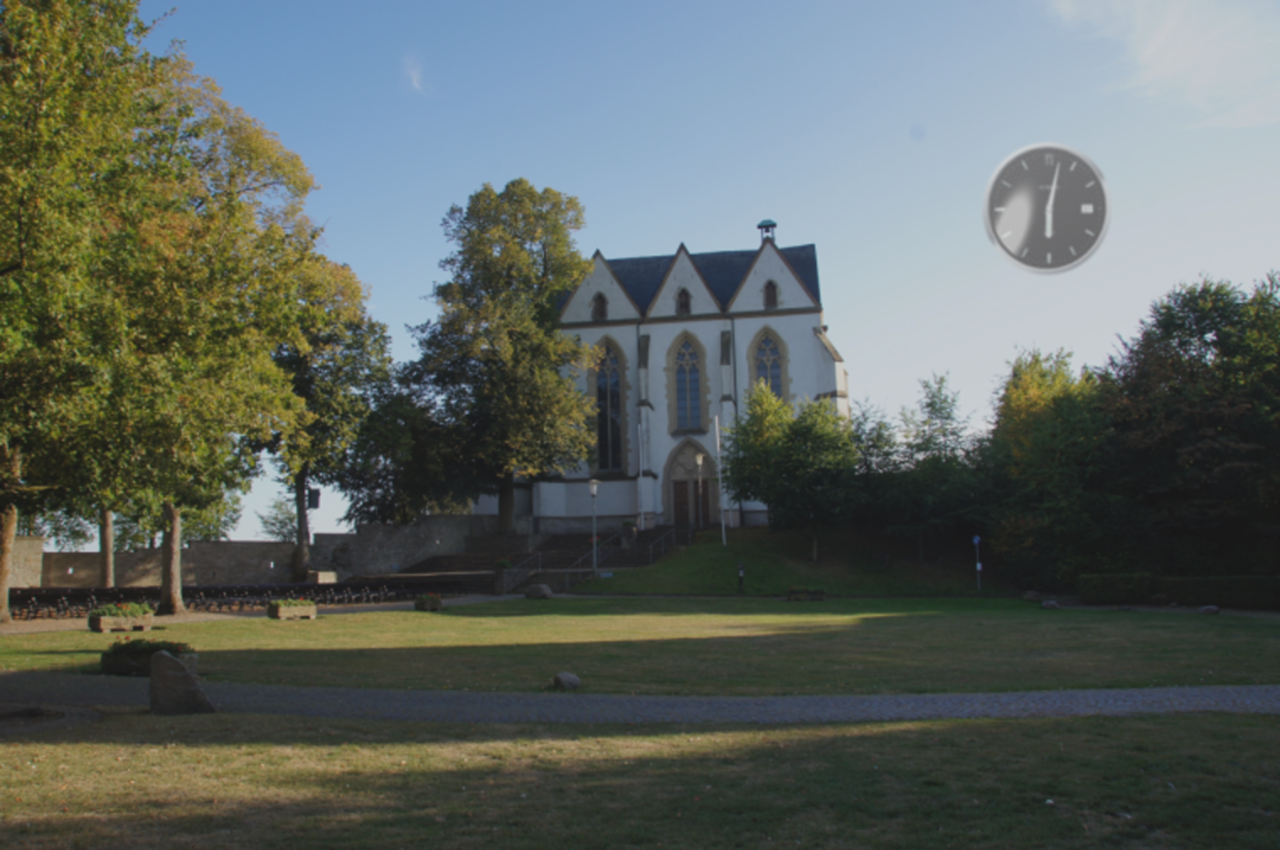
6,02
